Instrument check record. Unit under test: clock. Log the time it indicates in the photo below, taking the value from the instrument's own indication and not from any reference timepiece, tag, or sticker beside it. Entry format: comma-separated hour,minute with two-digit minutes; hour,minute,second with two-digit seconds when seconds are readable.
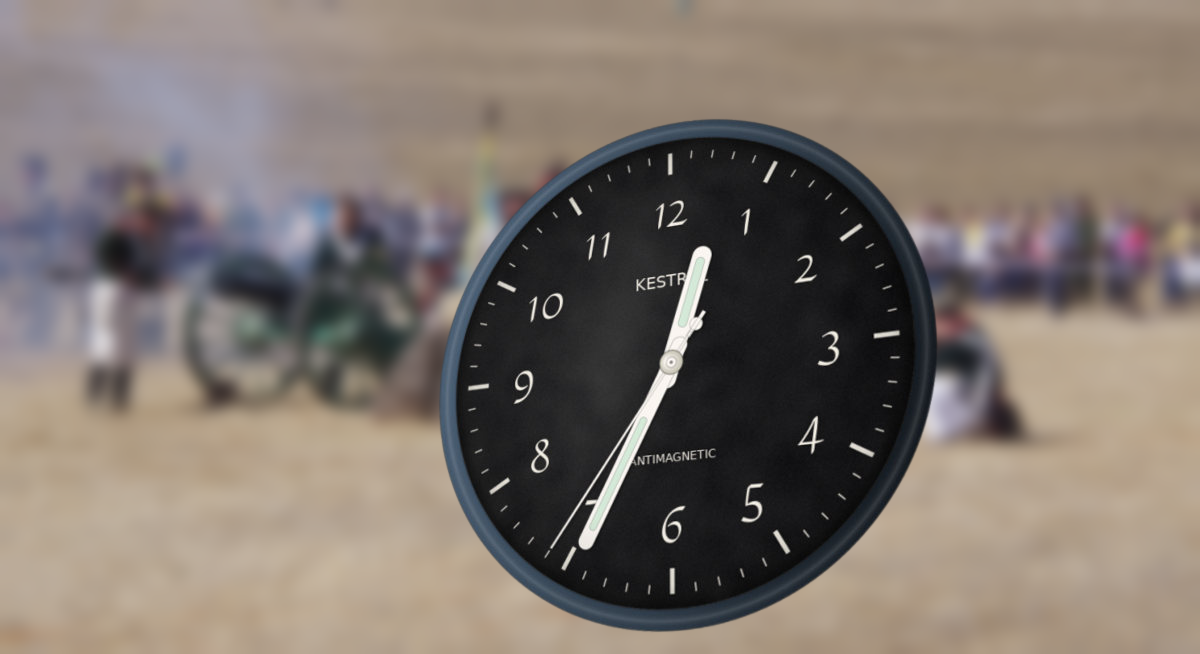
12,34,36
